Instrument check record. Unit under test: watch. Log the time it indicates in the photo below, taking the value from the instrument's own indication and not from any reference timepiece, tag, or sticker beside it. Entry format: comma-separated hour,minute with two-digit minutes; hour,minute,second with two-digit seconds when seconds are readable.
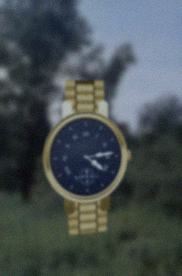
4,14
